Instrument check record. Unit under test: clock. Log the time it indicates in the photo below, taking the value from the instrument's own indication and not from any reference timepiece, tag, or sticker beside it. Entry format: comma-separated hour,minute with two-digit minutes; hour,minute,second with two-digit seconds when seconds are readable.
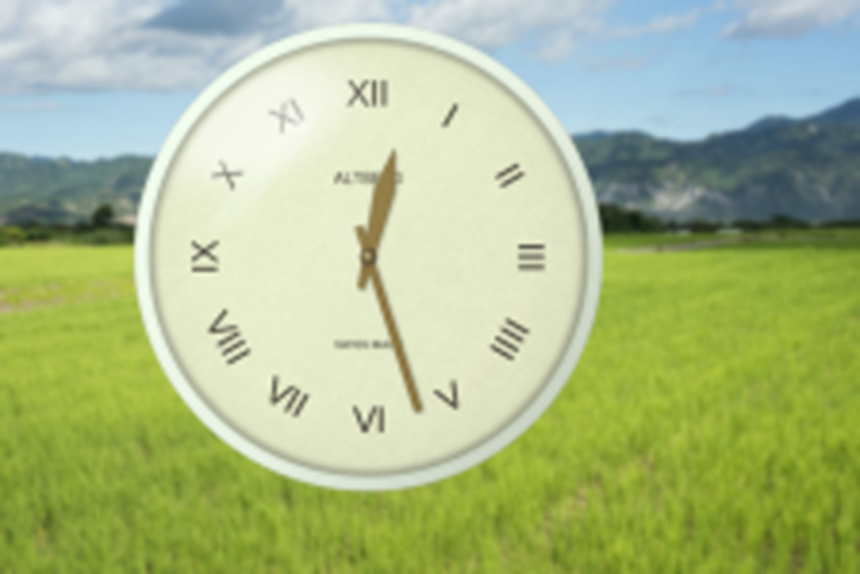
12,27
